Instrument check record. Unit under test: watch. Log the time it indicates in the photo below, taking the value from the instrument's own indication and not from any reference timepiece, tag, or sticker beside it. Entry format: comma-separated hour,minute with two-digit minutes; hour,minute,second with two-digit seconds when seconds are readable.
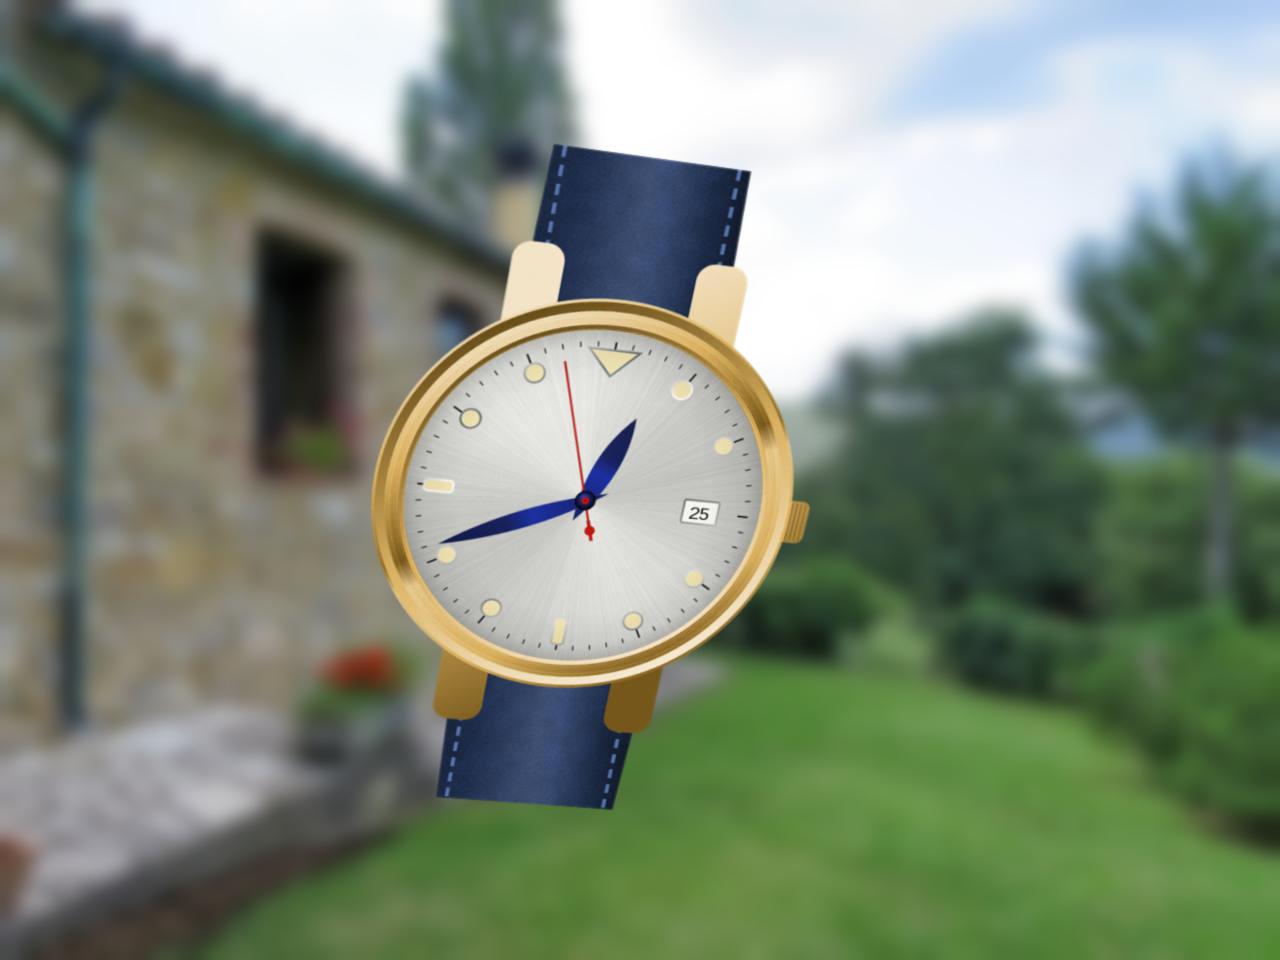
12,40,57
